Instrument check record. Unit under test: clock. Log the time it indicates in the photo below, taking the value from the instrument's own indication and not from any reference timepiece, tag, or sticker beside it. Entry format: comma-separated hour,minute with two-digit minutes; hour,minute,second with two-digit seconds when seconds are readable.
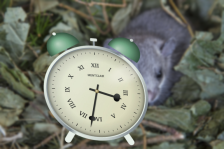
3,32
